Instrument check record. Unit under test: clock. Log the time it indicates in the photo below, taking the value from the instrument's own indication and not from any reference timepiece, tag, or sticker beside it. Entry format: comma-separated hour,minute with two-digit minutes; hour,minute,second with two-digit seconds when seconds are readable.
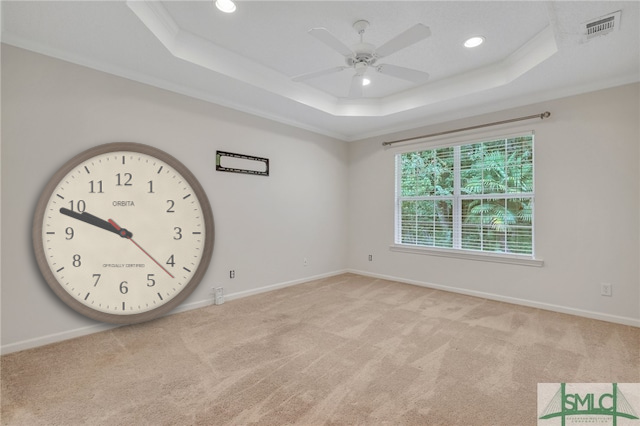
9,48,22
